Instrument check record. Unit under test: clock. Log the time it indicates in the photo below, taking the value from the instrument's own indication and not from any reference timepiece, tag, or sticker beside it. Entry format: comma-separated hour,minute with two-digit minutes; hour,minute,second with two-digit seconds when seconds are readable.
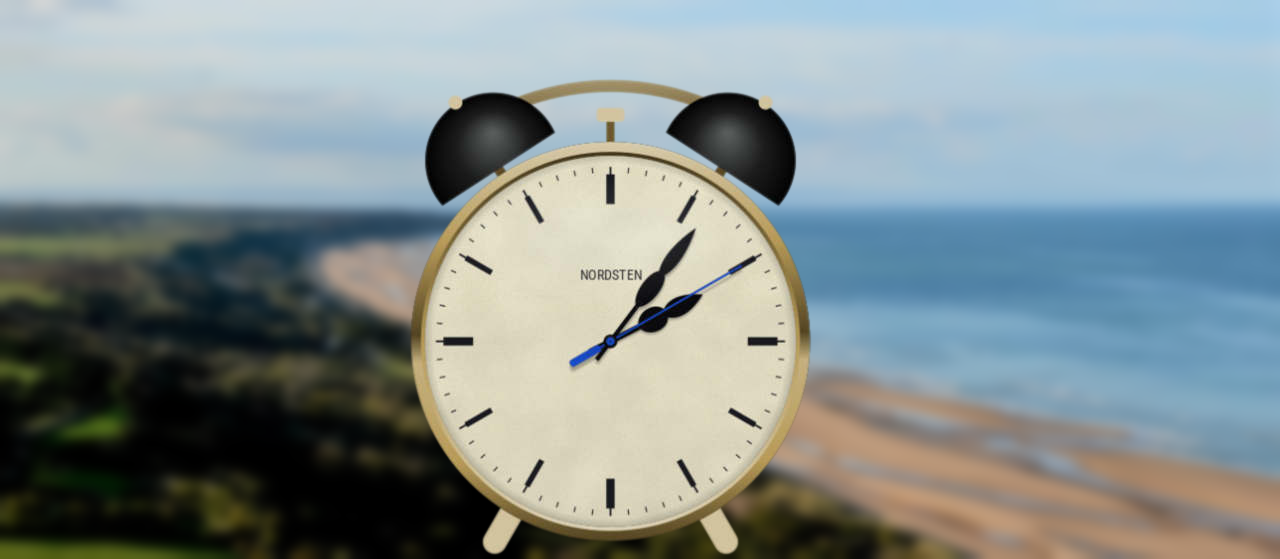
2,06,10
